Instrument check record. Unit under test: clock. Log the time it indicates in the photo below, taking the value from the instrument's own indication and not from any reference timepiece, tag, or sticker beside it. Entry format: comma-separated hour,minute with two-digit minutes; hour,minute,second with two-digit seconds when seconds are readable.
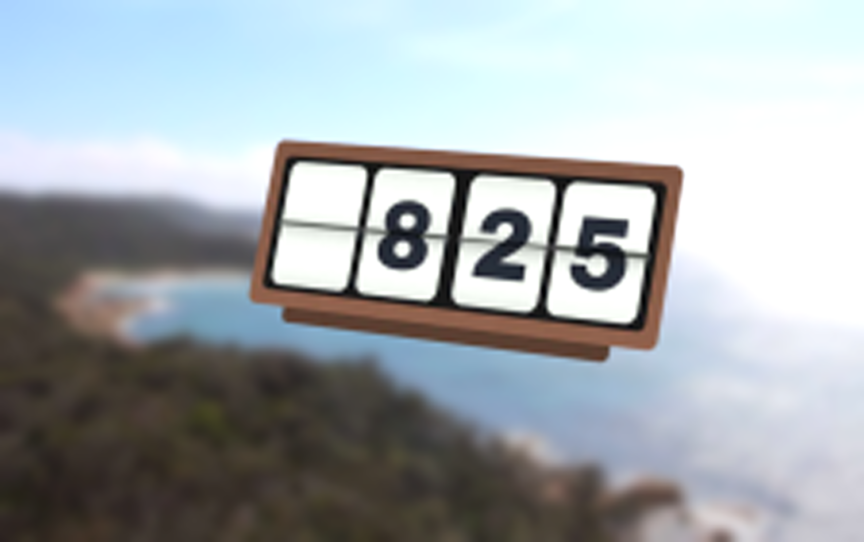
8,25
